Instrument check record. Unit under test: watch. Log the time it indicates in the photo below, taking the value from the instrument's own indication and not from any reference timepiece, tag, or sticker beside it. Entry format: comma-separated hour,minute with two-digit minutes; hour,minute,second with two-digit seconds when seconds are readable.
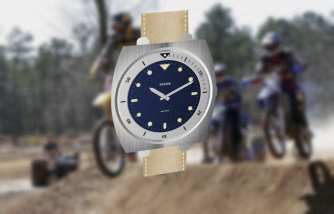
10,11
